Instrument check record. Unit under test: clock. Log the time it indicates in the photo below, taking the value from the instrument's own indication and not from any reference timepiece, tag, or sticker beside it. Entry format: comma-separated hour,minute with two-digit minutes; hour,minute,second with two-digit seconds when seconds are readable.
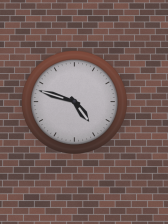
4,48
